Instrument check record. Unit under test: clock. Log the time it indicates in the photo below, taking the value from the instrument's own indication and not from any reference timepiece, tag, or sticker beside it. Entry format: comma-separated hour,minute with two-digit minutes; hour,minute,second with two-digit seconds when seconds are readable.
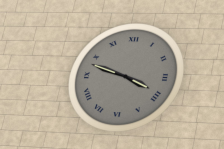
3,48
